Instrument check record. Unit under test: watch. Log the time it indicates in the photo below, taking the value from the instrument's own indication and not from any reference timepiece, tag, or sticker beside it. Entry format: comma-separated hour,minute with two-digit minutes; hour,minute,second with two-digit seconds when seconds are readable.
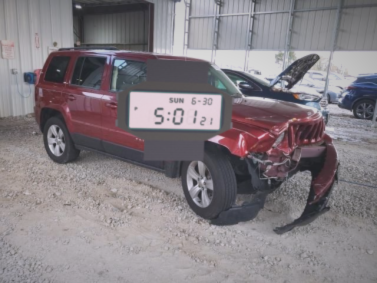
5,01
